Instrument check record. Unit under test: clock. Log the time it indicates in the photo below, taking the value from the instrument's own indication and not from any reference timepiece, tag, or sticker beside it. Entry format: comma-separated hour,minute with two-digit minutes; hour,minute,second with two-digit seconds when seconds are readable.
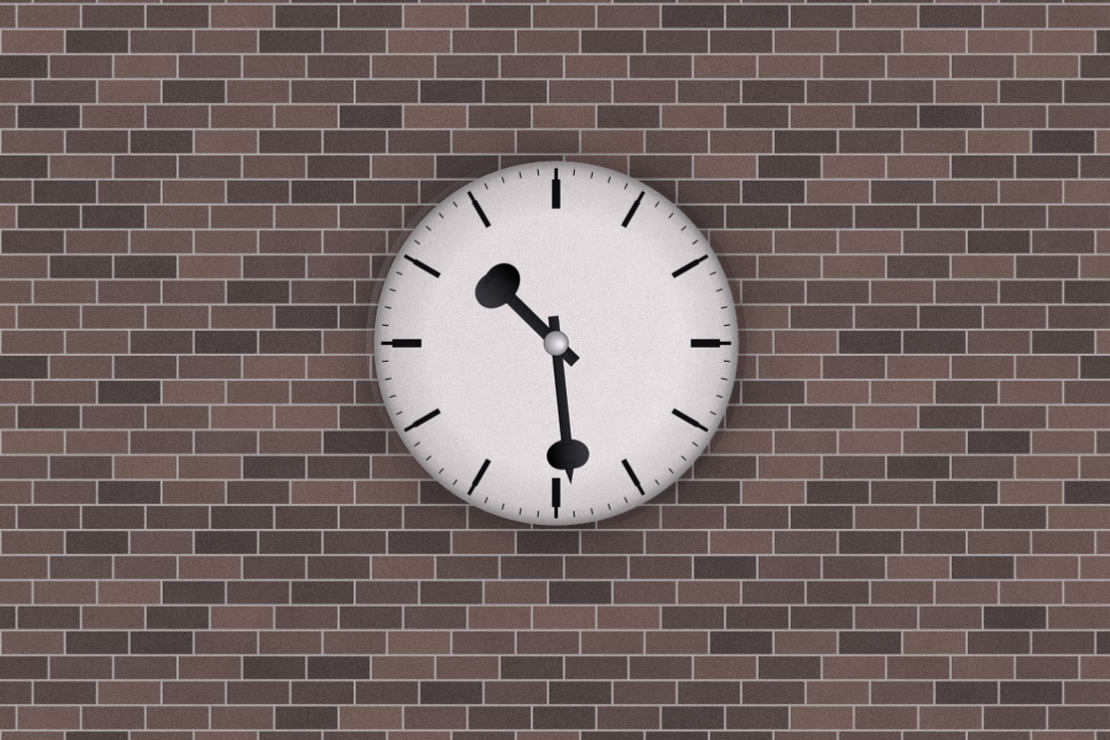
10,29
